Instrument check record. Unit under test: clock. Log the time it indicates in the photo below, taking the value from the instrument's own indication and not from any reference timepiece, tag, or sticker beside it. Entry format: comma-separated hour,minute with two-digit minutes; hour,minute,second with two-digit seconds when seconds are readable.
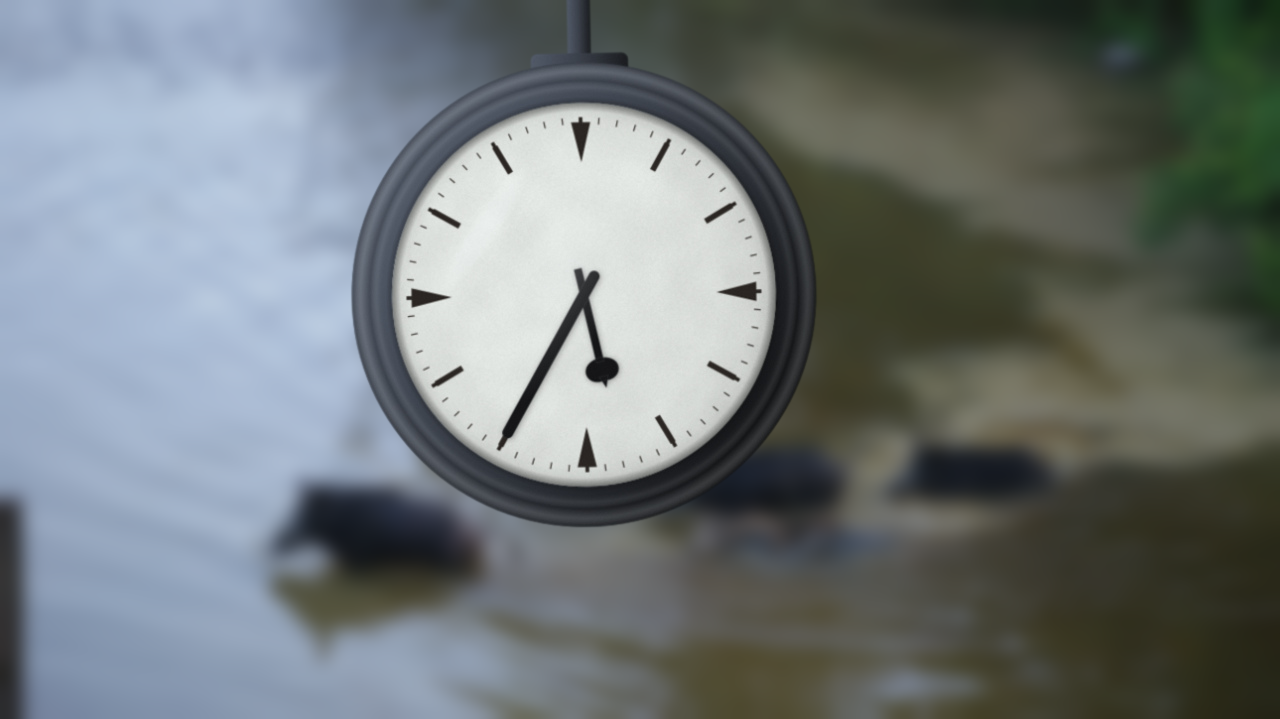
5,35
